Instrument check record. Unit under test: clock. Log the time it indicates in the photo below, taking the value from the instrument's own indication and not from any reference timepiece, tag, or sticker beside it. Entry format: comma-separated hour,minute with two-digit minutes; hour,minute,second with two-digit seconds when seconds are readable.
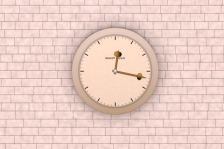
12,17
